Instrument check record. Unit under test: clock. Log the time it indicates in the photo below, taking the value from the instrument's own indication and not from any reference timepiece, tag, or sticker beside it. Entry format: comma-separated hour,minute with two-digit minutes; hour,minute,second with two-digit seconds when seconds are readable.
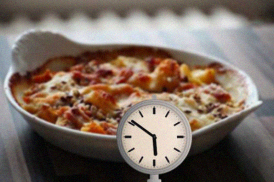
5,51
